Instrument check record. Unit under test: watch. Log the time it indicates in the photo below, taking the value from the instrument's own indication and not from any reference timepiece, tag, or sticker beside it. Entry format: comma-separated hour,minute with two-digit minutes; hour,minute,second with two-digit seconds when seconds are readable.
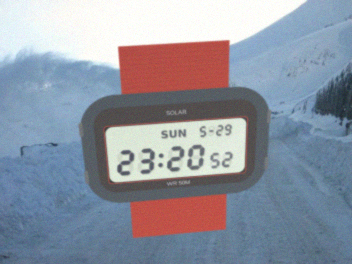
23,20,52
